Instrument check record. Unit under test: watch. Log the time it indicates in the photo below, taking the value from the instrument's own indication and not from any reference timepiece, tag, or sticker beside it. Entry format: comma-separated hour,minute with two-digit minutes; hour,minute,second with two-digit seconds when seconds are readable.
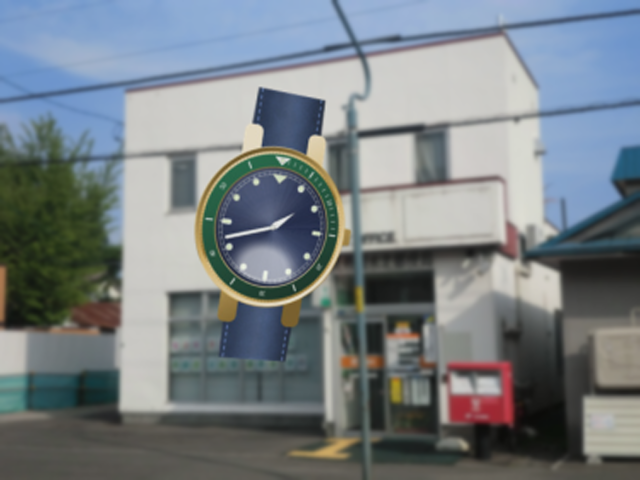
1,42
